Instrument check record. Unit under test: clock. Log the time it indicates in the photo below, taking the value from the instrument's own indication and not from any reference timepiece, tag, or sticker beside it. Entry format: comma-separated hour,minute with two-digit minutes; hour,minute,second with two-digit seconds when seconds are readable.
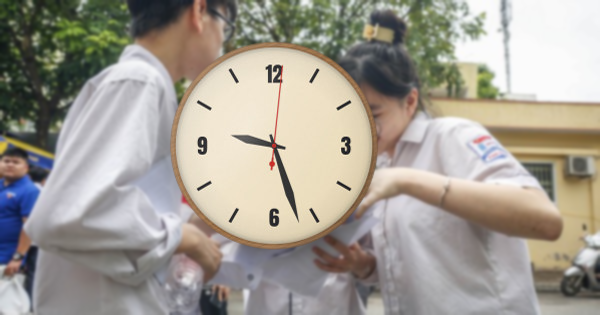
9,27,01
